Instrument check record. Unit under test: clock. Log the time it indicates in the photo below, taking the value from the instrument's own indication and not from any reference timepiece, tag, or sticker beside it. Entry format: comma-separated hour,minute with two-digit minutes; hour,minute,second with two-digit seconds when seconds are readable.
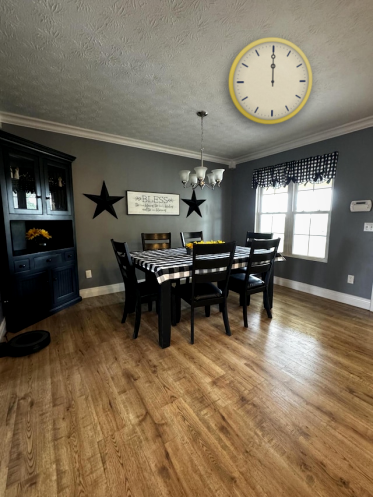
12,00
